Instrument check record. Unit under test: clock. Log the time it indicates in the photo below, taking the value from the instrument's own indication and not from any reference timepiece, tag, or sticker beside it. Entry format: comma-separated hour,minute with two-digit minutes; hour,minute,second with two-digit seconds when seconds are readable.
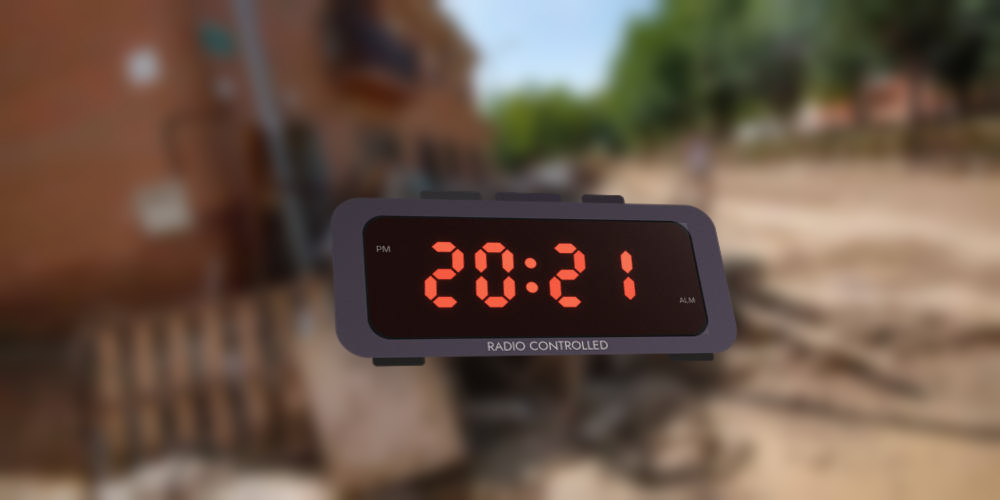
20,21
